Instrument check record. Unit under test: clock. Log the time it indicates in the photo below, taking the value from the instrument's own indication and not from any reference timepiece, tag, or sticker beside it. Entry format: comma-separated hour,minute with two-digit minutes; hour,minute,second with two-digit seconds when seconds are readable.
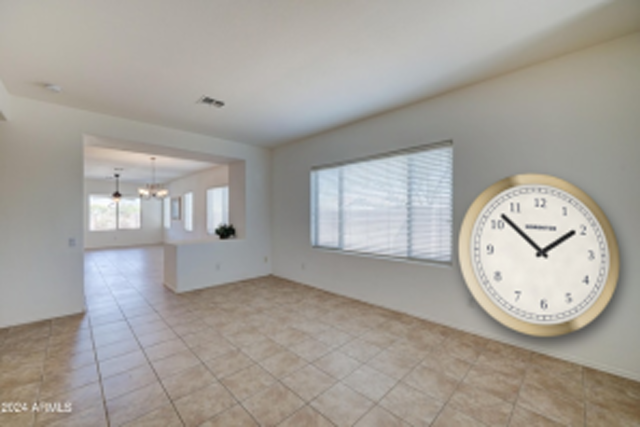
1,52
